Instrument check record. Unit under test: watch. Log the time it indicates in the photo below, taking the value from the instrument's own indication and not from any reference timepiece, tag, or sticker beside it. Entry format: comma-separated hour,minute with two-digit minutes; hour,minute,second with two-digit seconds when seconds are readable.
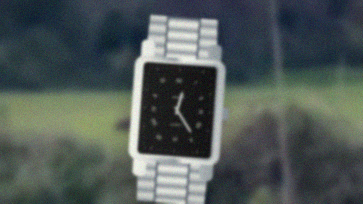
12,24
